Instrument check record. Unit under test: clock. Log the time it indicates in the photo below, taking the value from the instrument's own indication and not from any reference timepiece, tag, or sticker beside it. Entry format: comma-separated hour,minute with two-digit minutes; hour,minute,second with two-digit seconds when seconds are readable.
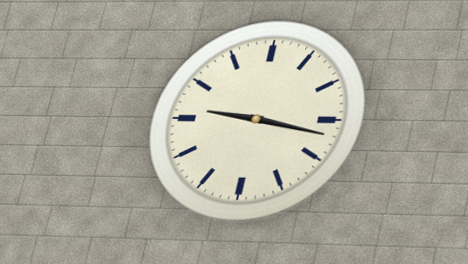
9,17
